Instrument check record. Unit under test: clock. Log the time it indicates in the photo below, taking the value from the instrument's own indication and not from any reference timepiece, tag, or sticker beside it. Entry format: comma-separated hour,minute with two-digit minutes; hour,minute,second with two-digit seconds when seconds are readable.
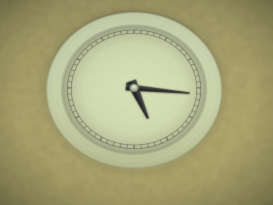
5,16
